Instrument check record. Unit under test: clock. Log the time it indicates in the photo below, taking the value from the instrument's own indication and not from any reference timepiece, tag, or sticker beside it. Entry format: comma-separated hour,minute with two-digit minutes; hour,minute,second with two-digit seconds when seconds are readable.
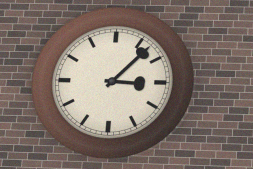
3,07
